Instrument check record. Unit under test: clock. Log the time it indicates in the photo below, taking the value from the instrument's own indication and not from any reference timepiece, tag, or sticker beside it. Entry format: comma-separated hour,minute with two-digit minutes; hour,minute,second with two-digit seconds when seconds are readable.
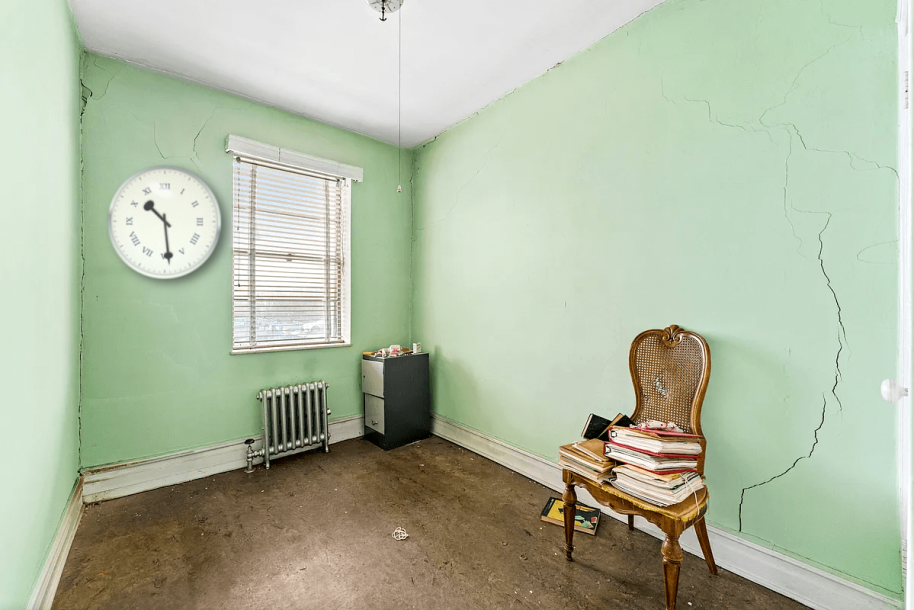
10,29
